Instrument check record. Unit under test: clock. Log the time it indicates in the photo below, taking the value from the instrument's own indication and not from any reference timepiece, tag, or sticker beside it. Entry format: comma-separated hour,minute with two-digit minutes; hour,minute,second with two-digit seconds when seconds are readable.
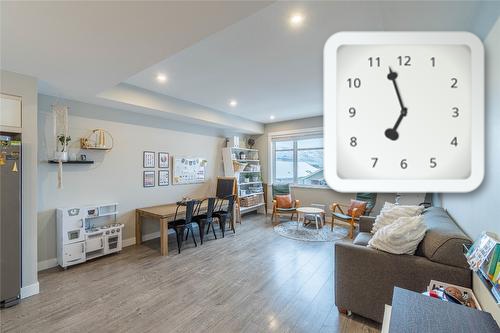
6,57
